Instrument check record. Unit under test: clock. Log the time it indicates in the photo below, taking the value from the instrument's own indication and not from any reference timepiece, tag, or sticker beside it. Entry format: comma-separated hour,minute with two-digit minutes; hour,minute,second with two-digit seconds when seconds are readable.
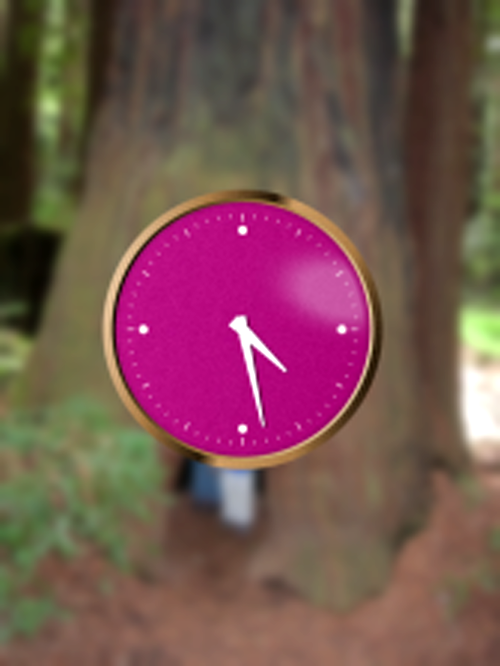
4,28
